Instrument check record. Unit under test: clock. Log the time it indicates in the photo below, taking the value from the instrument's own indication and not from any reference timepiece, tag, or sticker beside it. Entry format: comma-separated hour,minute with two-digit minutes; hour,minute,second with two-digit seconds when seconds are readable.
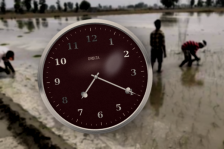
7,20
